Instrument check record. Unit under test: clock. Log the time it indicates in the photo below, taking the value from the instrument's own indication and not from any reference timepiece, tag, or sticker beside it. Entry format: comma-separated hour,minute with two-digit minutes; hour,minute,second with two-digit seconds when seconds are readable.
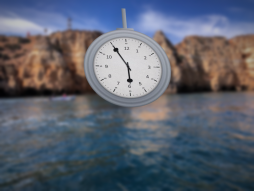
5,55
